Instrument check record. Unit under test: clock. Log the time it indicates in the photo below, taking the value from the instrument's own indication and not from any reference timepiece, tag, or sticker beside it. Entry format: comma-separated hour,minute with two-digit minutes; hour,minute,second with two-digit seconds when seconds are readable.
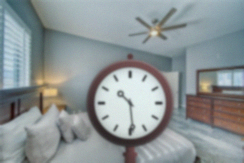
10,29
